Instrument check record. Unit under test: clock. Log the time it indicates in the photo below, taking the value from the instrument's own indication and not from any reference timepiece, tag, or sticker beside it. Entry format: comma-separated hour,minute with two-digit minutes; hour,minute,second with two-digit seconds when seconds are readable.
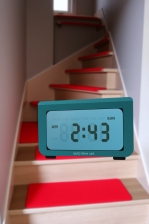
2,43
